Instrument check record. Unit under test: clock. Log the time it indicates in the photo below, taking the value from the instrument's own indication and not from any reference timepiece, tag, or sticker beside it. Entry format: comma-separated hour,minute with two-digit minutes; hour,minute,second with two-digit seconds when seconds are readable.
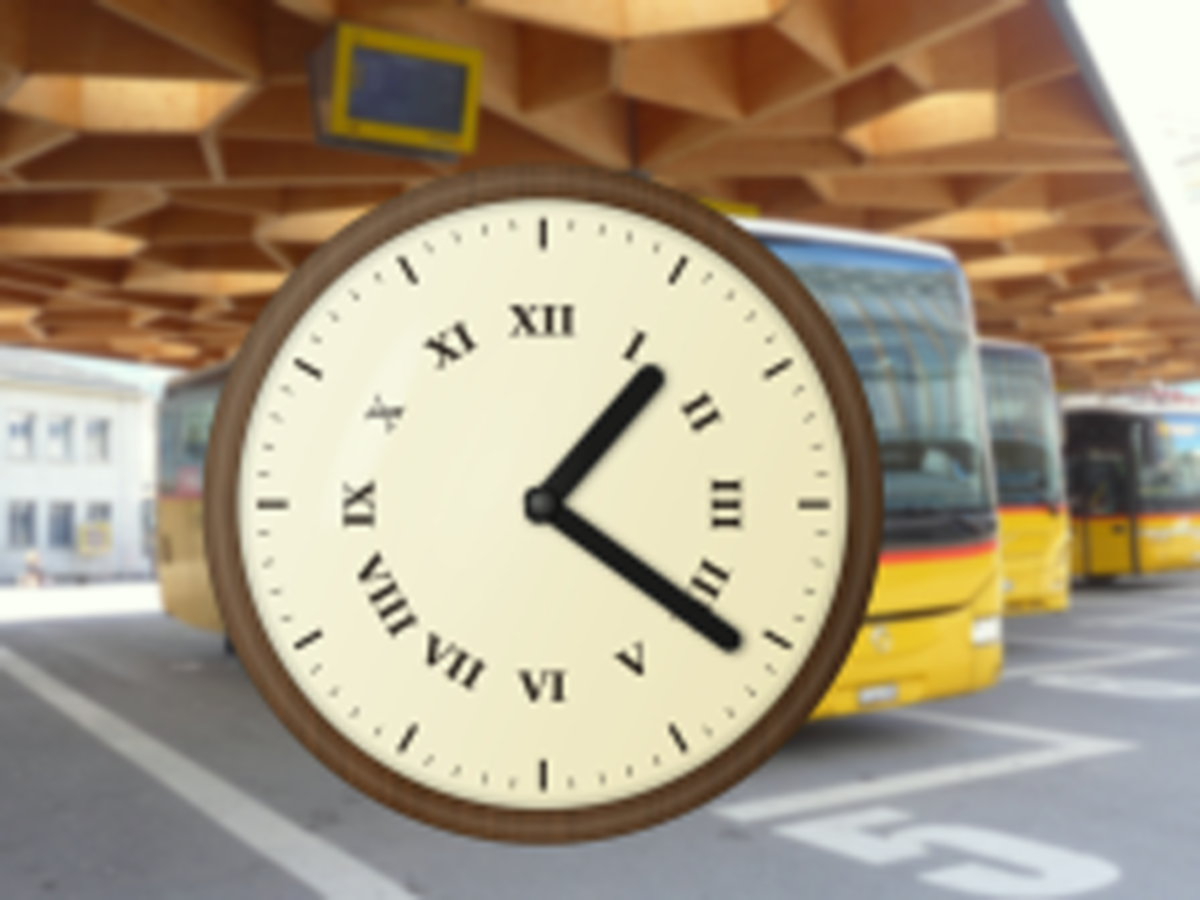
1,21
